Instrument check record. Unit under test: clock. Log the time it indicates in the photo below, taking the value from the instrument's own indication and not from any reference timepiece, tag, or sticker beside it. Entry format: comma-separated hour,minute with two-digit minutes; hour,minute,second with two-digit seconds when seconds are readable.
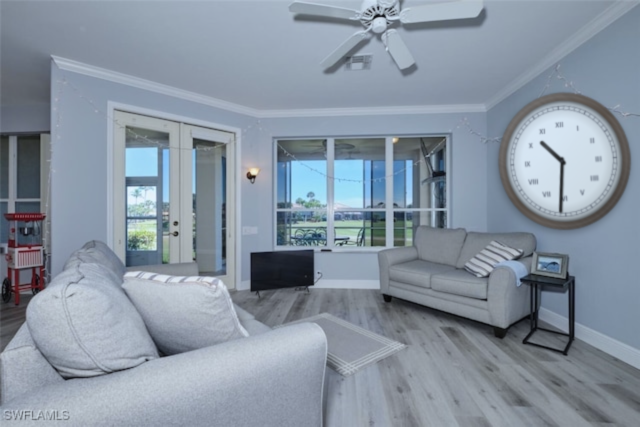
10,31
